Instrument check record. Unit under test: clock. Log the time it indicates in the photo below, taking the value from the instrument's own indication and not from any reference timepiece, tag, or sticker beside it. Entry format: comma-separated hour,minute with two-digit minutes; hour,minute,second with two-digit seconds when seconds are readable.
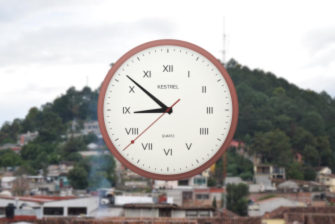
8,51,38
